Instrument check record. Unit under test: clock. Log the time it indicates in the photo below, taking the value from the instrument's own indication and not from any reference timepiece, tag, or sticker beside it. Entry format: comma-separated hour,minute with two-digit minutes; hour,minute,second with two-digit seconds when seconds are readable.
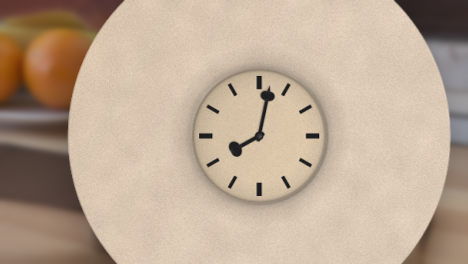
8,02
